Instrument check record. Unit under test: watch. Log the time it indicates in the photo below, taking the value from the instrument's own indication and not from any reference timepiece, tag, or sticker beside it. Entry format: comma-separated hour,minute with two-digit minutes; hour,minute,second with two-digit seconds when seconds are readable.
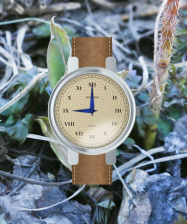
9,00
